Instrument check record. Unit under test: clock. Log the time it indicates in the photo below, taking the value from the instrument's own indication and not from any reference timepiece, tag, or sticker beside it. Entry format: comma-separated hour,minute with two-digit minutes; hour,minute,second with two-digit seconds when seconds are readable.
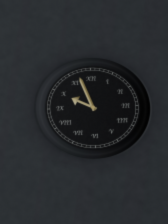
9,57
